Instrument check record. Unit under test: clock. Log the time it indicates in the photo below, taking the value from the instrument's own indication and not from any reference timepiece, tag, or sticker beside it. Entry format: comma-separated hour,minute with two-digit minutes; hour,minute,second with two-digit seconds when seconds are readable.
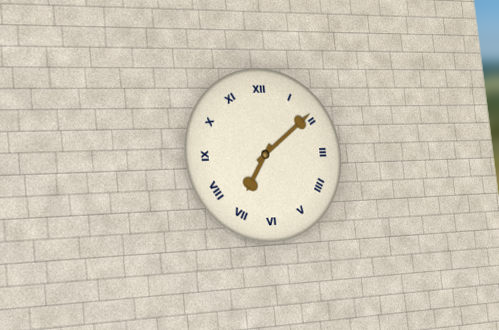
7,09
